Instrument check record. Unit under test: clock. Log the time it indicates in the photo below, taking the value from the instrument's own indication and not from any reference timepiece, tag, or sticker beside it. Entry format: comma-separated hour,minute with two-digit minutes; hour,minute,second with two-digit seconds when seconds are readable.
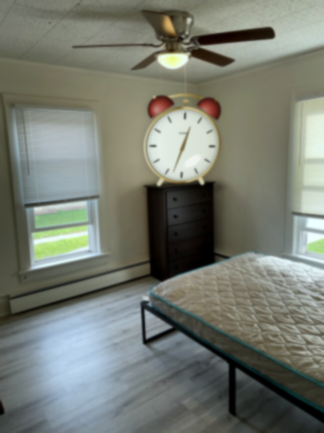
12,33
